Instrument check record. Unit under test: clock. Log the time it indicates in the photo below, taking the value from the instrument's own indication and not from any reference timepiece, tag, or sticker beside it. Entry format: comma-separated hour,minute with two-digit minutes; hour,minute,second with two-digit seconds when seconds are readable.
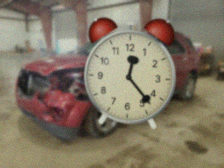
12,23
